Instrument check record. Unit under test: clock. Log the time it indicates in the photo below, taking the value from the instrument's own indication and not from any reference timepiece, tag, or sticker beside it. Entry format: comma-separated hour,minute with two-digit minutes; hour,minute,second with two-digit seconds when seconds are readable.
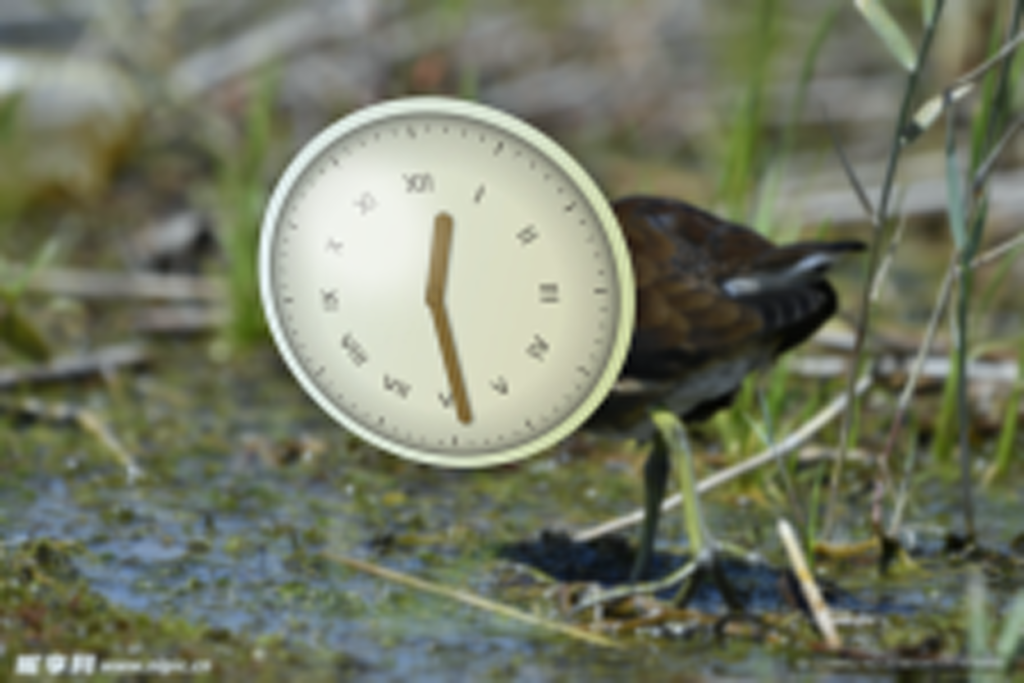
12,29
